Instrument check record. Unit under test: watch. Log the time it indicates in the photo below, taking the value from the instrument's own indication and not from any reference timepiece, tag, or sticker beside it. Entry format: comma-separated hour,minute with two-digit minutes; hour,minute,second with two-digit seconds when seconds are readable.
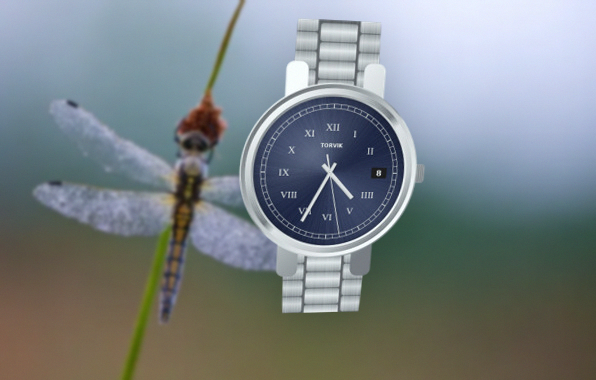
4,34,28
